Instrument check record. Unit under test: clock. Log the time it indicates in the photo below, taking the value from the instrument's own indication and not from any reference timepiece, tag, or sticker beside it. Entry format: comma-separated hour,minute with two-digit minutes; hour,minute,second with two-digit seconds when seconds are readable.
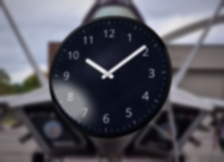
10,09
